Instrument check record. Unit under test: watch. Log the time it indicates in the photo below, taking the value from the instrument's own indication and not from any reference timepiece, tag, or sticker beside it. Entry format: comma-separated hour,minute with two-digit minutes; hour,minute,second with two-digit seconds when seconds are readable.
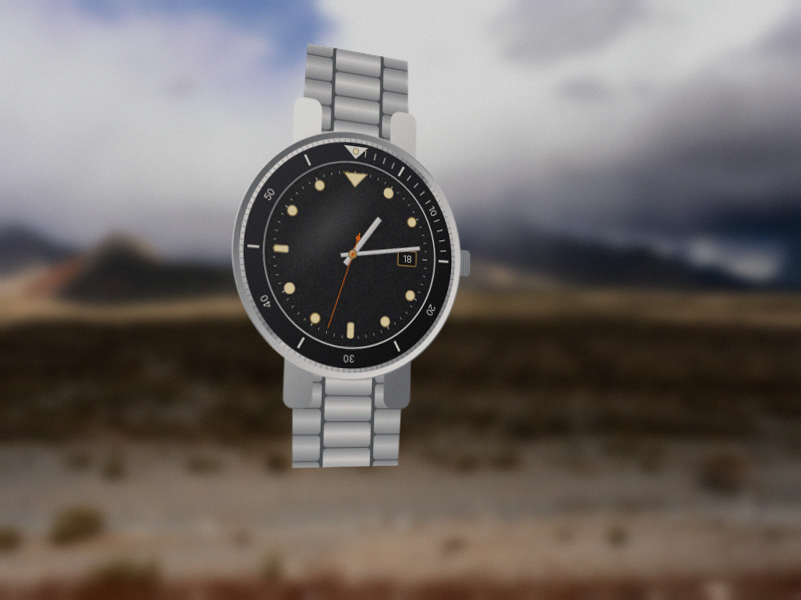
1,13,33
